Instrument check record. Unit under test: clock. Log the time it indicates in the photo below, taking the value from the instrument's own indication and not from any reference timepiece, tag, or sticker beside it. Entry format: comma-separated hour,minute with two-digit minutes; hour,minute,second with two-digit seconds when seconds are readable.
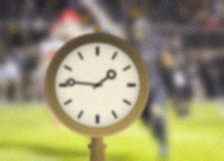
1,46
